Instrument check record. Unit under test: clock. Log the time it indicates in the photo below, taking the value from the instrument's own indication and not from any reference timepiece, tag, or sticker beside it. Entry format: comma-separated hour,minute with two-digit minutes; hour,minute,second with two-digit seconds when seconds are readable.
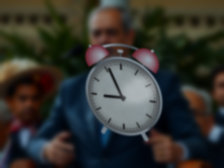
8,56
